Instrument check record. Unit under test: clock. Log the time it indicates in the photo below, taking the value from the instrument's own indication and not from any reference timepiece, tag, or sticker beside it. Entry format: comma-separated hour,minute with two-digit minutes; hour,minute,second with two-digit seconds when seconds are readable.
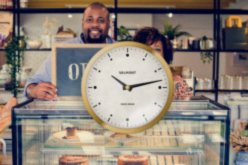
10,13
